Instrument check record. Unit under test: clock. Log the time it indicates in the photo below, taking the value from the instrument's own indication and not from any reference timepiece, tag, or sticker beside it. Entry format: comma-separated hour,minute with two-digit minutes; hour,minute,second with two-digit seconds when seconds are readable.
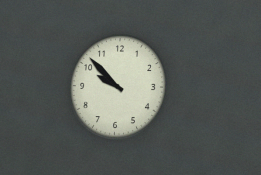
9,52
